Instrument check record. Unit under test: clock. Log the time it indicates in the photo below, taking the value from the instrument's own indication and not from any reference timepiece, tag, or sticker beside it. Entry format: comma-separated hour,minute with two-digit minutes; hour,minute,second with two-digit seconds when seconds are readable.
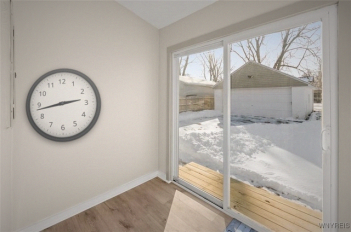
2,43
